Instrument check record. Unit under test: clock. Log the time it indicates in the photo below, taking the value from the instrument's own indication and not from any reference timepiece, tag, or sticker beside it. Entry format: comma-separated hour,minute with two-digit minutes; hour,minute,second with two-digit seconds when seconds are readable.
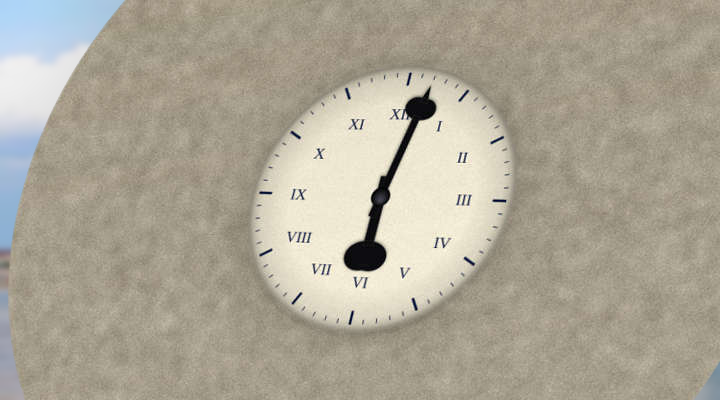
6,02
